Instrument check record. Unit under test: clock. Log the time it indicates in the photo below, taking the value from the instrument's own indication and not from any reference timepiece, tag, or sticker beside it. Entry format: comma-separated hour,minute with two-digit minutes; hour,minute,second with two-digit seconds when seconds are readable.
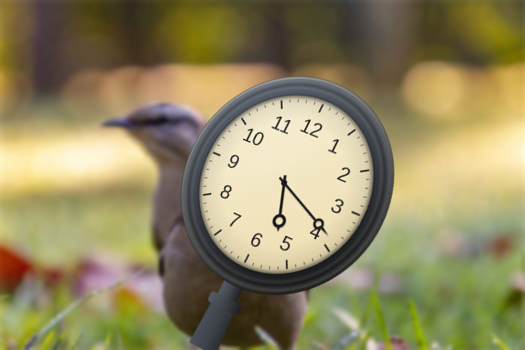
5,19
